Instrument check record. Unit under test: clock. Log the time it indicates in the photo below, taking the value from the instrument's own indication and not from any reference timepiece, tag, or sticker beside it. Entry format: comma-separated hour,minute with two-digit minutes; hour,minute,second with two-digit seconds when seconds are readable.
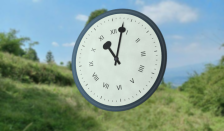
11,03
